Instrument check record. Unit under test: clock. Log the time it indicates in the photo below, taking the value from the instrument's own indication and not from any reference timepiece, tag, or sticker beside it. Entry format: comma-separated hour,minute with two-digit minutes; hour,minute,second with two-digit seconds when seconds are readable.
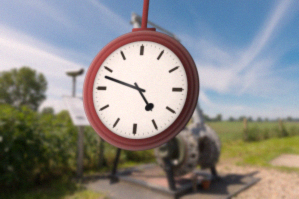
4,48
